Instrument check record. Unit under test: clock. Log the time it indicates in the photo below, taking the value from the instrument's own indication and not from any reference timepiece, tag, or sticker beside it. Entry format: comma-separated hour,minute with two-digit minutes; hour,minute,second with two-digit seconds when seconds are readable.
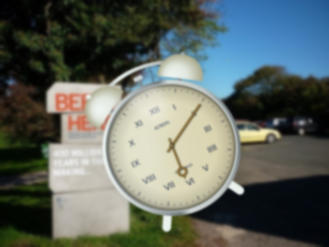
6,10
